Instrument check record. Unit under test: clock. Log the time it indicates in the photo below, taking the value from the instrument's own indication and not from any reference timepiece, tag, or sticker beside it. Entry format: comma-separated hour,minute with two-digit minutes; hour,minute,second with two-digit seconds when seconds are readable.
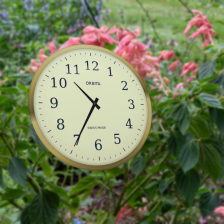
10,35
